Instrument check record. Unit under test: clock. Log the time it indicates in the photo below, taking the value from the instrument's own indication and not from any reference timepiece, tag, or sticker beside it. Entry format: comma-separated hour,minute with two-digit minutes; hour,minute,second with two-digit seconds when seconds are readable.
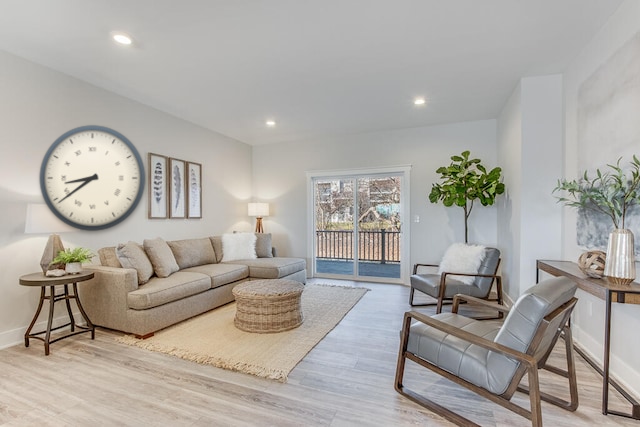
8,39
